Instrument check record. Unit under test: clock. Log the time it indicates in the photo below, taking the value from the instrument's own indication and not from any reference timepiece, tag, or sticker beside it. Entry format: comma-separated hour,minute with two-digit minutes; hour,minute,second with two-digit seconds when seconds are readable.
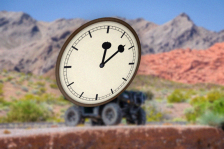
12,08
